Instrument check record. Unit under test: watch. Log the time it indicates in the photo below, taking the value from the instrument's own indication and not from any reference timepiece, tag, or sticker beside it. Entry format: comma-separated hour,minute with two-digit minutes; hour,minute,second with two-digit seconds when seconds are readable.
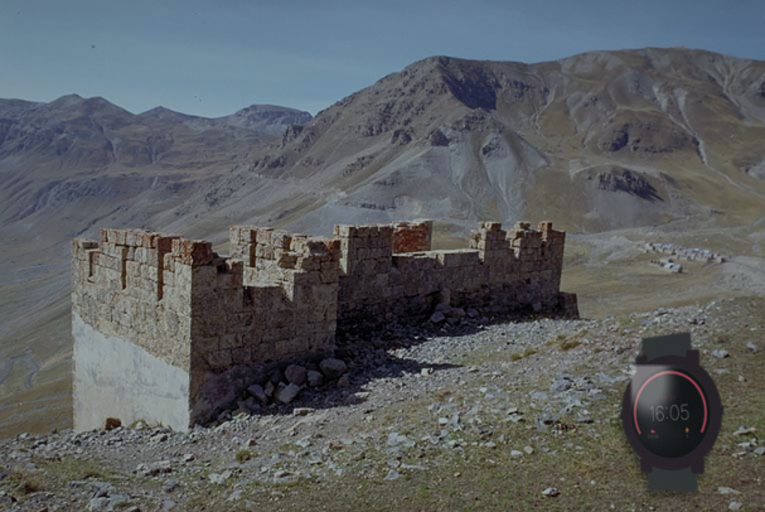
16,05
